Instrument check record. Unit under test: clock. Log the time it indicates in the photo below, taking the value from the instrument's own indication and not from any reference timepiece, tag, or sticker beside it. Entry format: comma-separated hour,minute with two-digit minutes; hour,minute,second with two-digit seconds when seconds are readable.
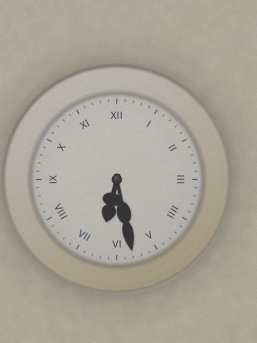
6,28
